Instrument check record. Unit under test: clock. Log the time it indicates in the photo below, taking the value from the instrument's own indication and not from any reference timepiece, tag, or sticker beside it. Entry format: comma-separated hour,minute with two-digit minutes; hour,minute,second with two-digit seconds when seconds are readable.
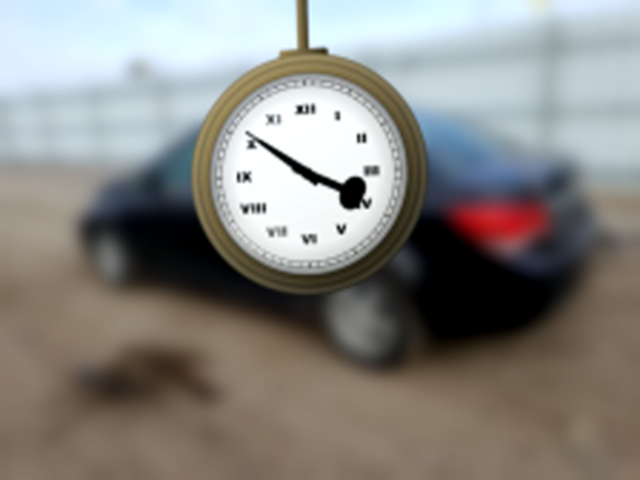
3,51
